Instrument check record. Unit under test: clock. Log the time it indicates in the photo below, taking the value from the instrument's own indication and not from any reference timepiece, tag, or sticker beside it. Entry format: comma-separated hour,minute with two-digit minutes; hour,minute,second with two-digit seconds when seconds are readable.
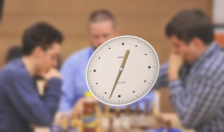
12,33
